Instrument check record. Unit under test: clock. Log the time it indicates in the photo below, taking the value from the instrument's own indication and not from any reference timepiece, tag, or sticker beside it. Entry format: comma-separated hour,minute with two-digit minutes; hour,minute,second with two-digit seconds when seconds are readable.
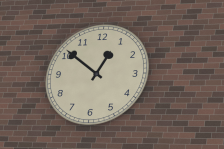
12,51
